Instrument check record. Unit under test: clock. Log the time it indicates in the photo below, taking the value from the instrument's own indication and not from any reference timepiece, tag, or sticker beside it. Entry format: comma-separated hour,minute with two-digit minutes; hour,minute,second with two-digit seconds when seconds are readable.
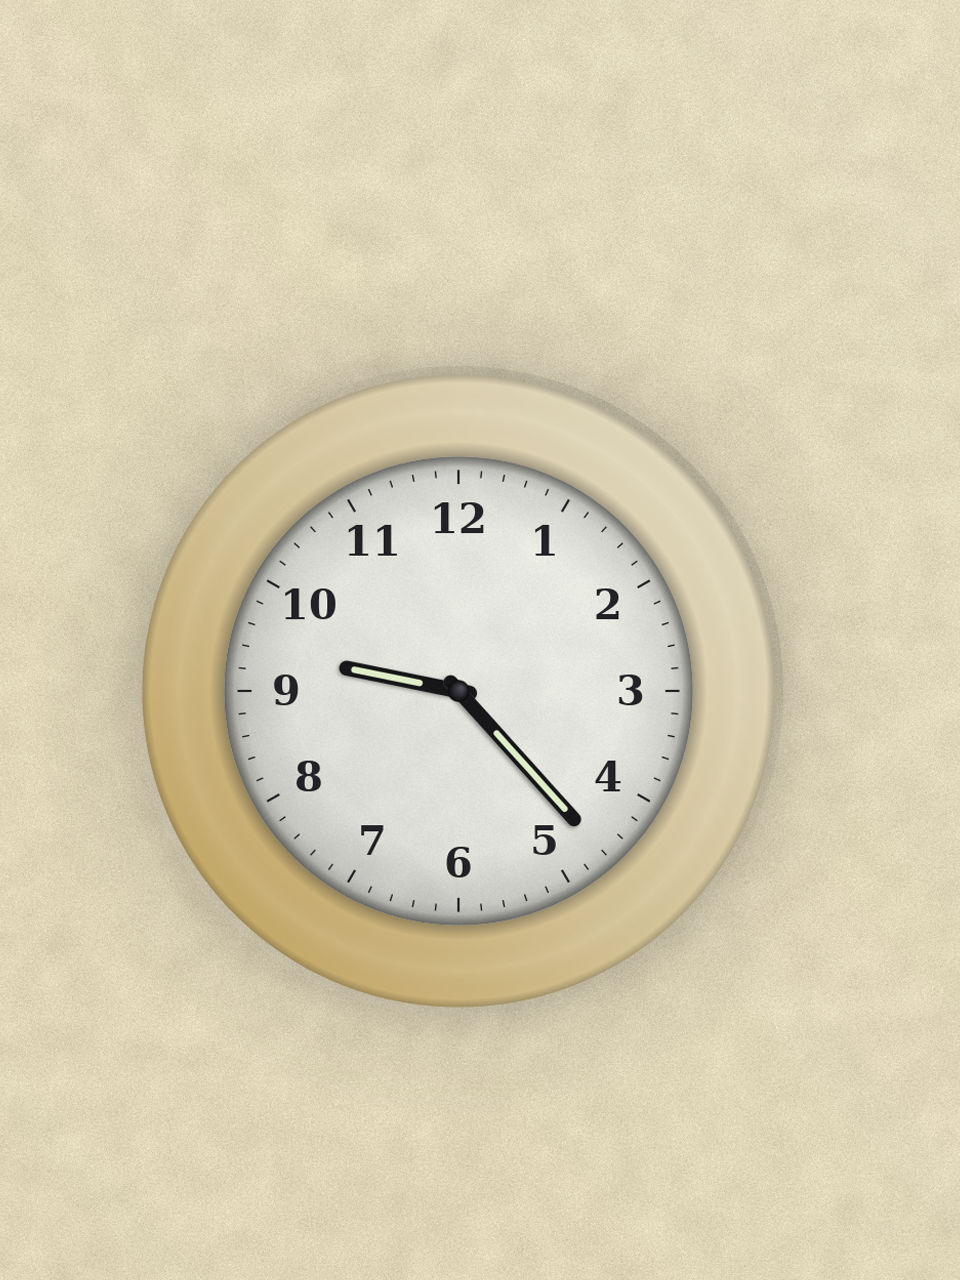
9,23
